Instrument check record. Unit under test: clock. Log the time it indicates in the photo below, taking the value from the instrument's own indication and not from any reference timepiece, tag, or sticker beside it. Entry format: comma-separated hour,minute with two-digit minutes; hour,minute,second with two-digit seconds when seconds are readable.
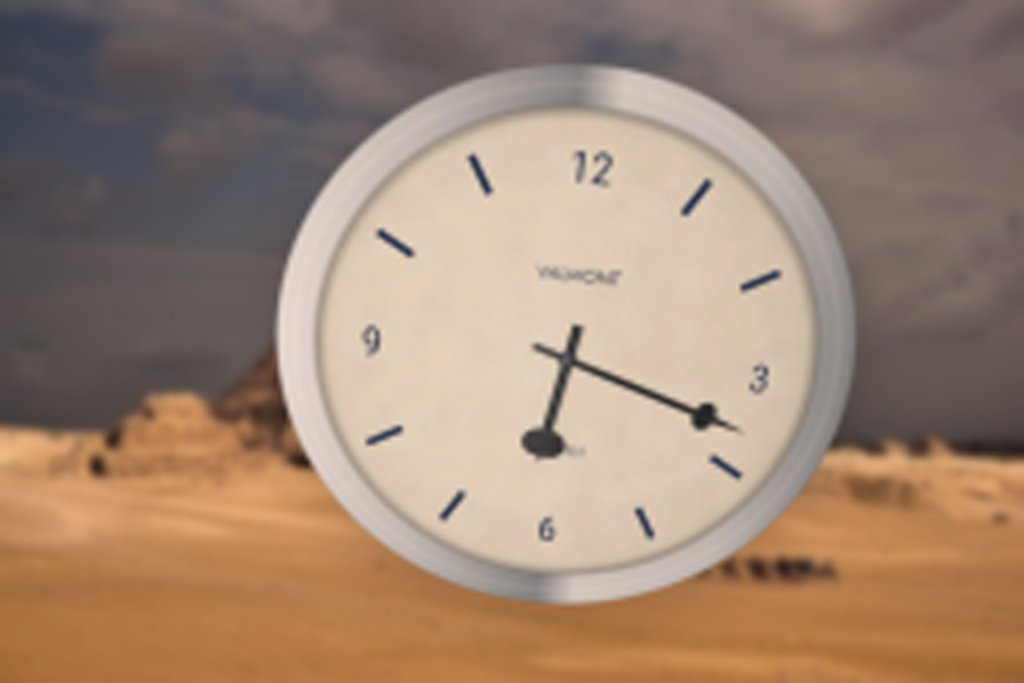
6,18
